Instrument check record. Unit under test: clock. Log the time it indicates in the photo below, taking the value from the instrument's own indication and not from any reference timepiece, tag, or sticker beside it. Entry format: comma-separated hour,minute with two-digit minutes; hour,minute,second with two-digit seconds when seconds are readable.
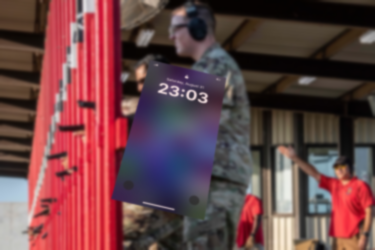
23,03
